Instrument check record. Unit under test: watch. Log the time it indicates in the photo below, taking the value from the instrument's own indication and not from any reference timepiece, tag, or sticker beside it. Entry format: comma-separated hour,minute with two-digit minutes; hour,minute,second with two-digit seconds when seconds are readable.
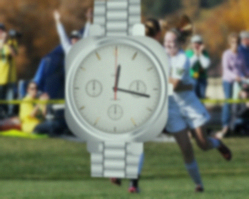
12,17
